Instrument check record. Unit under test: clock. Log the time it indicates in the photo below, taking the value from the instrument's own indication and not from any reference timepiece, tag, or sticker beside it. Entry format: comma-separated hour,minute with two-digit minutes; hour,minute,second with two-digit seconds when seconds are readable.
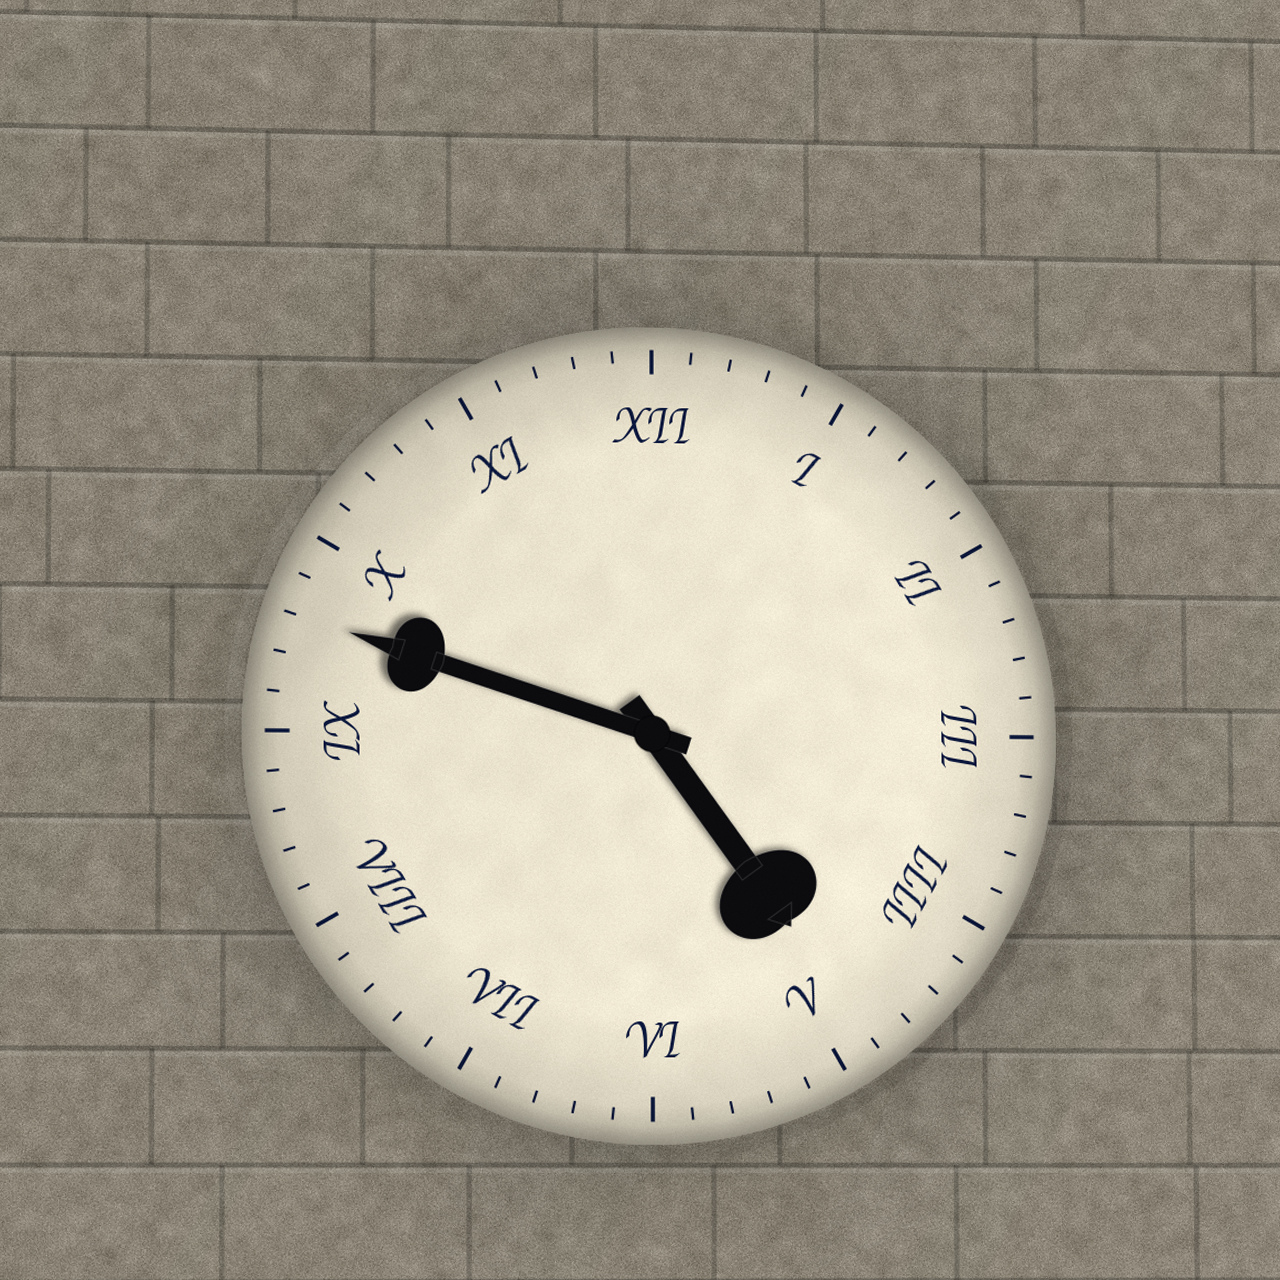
4,48
